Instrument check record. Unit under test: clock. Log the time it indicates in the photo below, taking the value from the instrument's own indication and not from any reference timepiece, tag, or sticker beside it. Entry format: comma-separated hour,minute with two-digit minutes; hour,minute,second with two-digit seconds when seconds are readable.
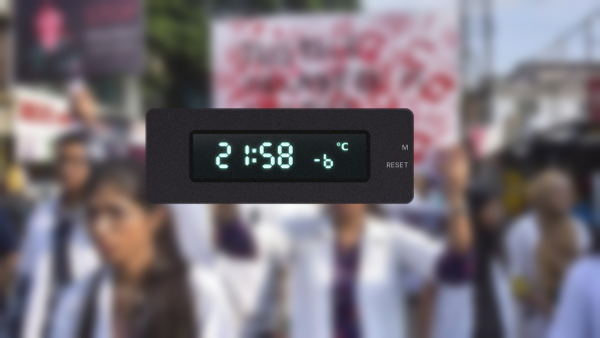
21,58
